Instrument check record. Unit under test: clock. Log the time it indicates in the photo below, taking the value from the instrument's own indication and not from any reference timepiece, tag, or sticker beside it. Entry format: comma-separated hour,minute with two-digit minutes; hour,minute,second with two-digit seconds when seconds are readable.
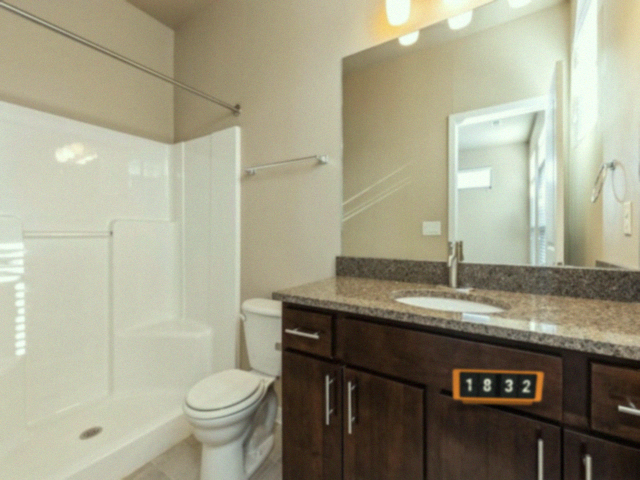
18,32
